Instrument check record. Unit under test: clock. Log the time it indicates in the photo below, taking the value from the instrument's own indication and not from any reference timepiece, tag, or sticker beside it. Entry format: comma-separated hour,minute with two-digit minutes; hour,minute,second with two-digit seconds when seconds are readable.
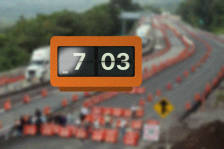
7,03
